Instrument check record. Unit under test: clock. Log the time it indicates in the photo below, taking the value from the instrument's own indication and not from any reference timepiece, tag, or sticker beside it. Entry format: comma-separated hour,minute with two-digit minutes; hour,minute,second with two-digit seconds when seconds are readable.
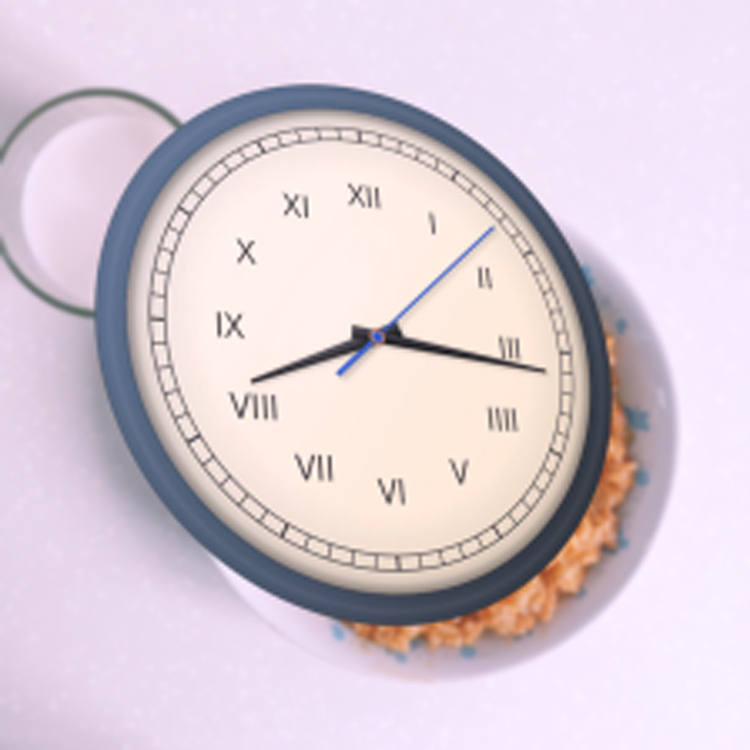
8,16,08
